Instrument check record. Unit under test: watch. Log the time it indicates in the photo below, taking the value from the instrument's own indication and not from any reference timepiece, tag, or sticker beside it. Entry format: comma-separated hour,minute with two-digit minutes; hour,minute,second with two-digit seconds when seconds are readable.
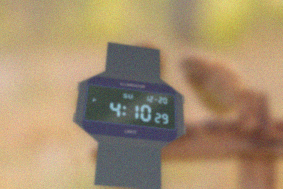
4,10,29
